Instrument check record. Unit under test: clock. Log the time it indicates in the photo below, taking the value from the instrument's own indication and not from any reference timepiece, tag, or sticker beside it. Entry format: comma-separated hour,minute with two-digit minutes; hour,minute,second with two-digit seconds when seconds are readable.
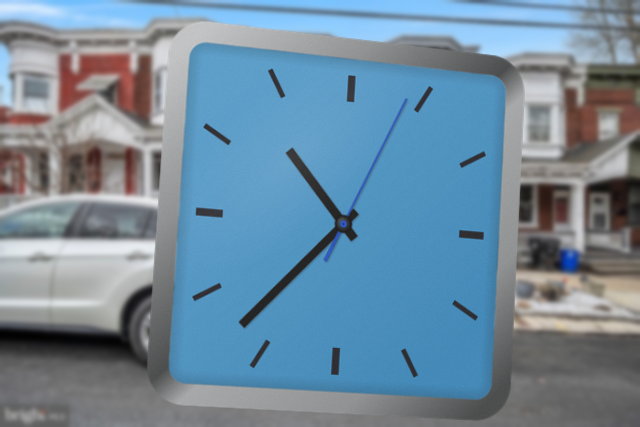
10,37,04
